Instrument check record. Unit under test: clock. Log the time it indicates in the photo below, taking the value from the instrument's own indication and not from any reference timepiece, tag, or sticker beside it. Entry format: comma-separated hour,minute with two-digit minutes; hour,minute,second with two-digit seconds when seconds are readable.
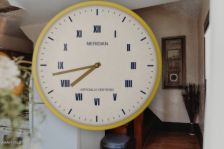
7,43
